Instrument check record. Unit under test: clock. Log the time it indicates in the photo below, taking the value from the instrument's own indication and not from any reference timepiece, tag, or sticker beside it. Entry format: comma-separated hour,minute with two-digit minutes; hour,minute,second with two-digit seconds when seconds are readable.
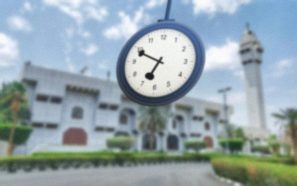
6,49
